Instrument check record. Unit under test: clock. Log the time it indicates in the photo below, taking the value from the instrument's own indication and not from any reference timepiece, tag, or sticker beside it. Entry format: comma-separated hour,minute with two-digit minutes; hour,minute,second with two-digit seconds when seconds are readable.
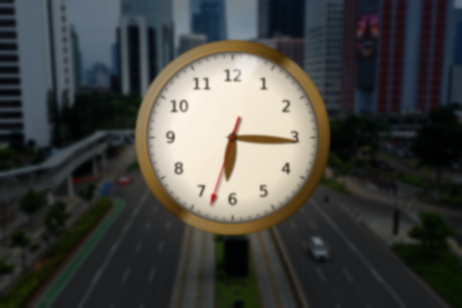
6,15,33
